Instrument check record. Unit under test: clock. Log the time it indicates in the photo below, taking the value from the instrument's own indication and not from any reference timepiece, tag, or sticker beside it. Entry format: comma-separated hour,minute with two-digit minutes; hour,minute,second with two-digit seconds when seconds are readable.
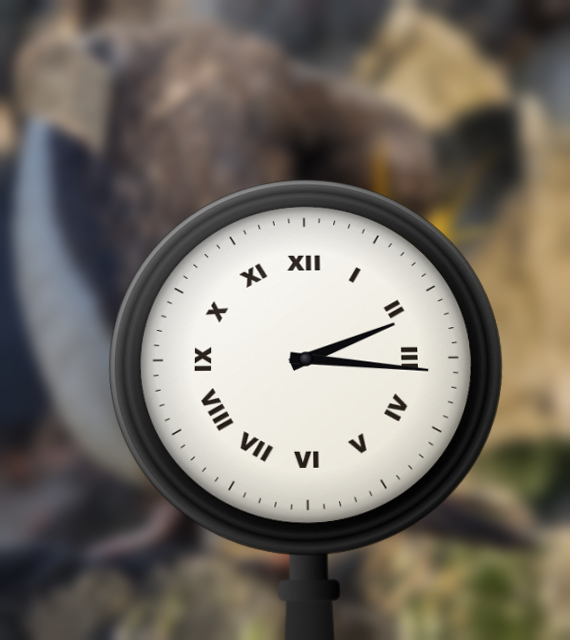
2,16
